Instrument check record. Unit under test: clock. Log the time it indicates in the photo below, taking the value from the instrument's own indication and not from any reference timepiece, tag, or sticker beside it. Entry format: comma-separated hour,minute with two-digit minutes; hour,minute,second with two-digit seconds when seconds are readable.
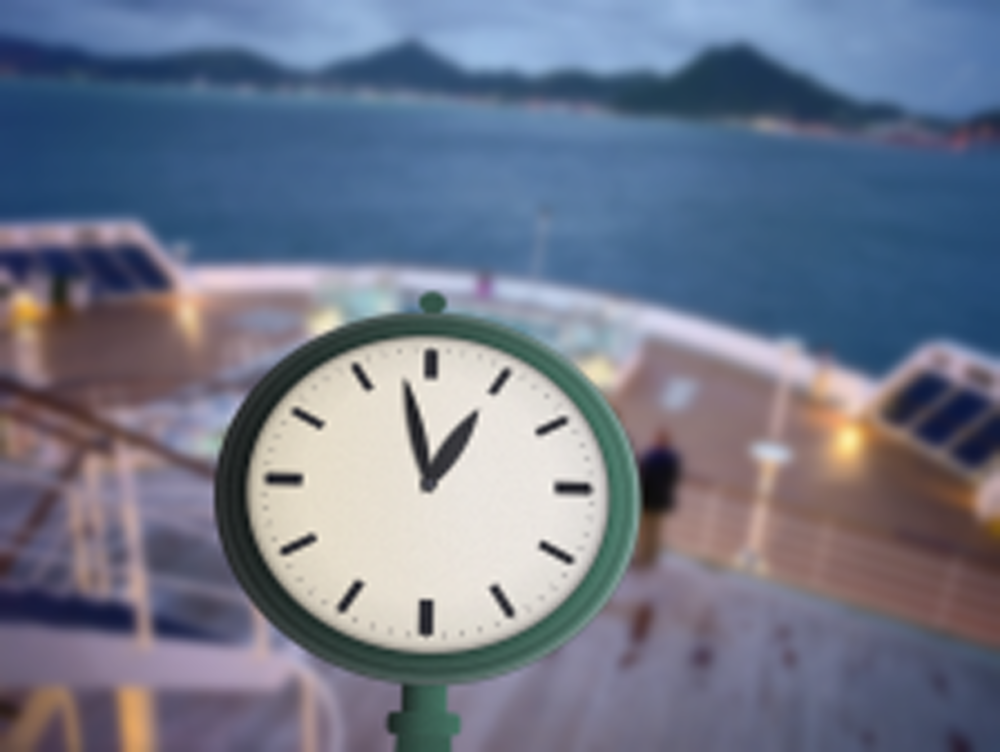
12,58
